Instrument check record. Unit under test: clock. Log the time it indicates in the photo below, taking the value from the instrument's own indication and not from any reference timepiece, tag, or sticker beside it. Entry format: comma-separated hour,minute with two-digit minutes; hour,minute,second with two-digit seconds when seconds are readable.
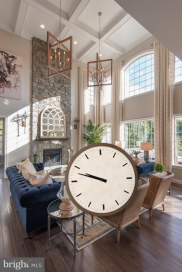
9,48
